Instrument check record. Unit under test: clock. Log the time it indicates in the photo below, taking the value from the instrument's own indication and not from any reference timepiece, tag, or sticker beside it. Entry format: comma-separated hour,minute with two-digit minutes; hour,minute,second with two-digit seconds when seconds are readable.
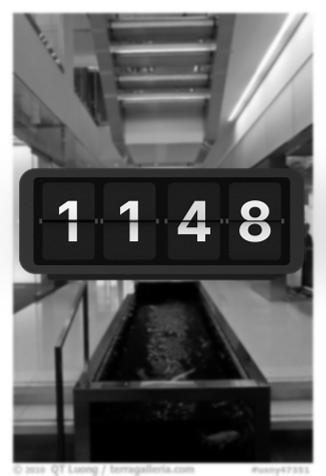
11,48
